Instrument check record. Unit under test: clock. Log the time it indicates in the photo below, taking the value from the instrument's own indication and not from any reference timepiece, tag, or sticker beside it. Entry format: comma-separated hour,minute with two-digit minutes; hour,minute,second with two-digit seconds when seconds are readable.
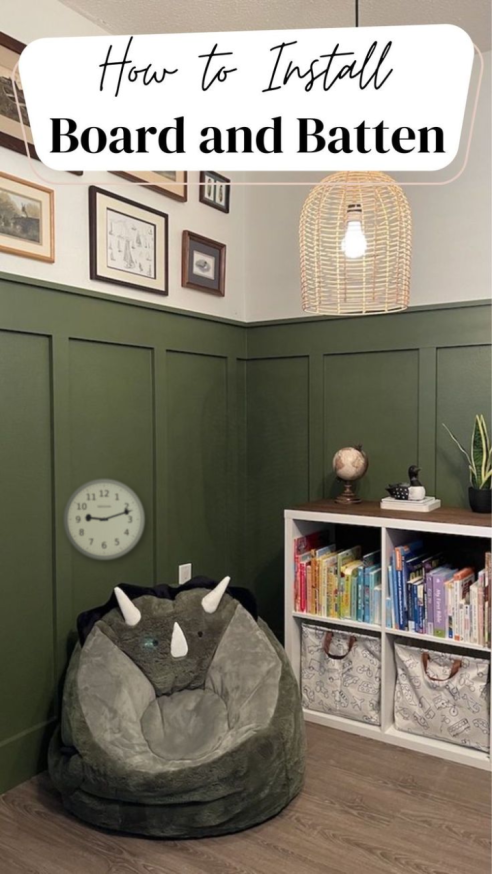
9,12
